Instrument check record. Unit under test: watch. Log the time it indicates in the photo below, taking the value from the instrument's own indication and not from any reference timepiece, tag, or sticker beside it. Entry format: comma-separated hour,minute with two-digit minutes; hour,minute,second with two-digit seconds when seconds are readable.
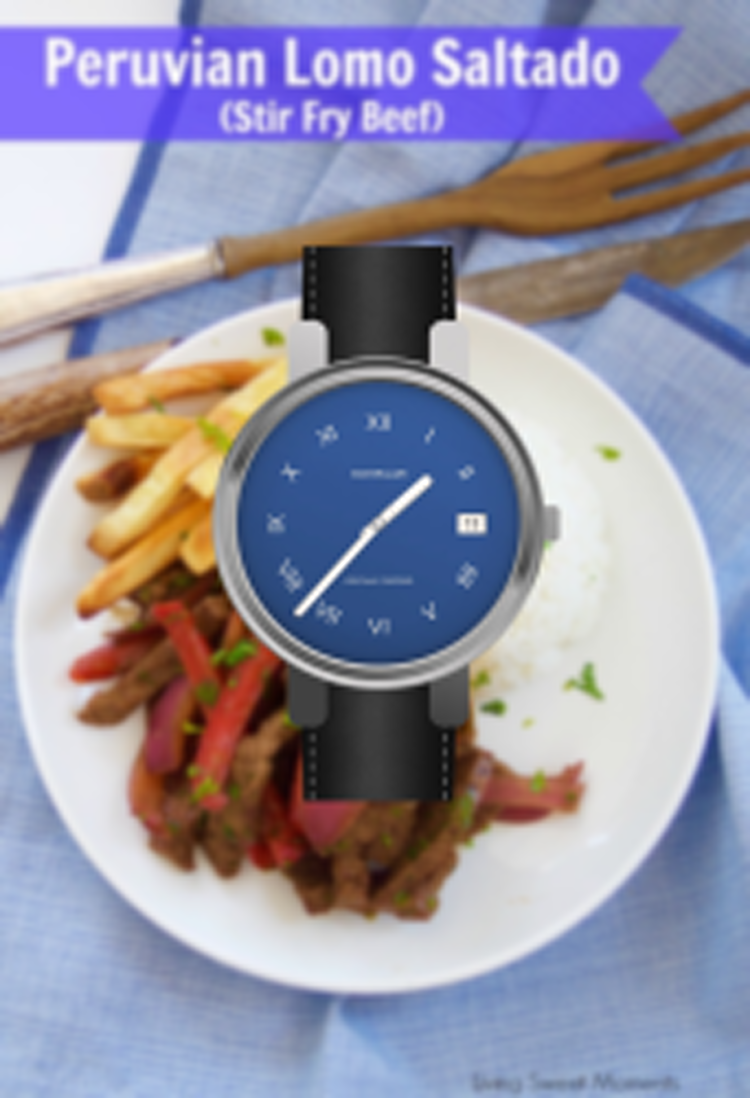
1,37
